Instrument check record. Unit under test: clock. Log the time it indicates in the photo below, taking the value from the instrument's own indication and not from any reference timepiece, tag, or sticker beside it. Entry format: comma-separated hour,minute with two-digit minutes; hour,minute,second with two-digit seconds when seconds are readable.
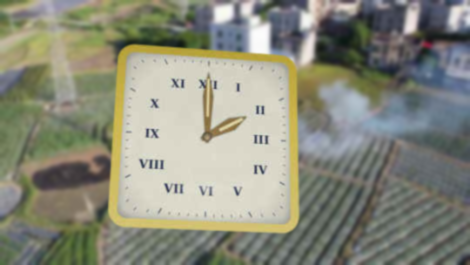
2,00
